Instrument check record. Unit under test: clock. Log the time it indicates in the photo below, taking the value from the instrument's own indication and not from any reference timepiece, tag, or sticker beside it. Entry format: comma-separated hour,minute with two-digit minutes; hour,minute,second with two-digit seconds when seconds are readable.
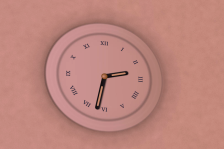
2,32
